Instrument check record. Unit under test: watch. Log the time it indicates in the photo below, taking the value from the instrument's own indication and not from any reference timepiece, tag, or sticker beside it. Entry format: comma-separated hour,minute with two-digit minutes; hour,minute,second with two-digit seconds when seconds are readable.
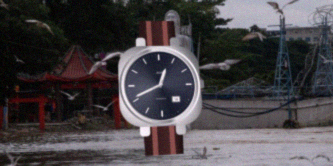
12,41
